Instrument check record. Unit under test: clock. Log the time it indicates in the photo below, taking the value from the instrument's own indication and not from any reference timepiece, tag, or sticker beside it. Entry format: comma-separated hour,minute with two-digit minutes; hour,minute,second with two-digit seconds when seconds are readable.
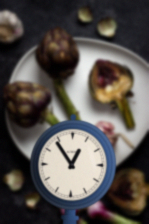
12,54
